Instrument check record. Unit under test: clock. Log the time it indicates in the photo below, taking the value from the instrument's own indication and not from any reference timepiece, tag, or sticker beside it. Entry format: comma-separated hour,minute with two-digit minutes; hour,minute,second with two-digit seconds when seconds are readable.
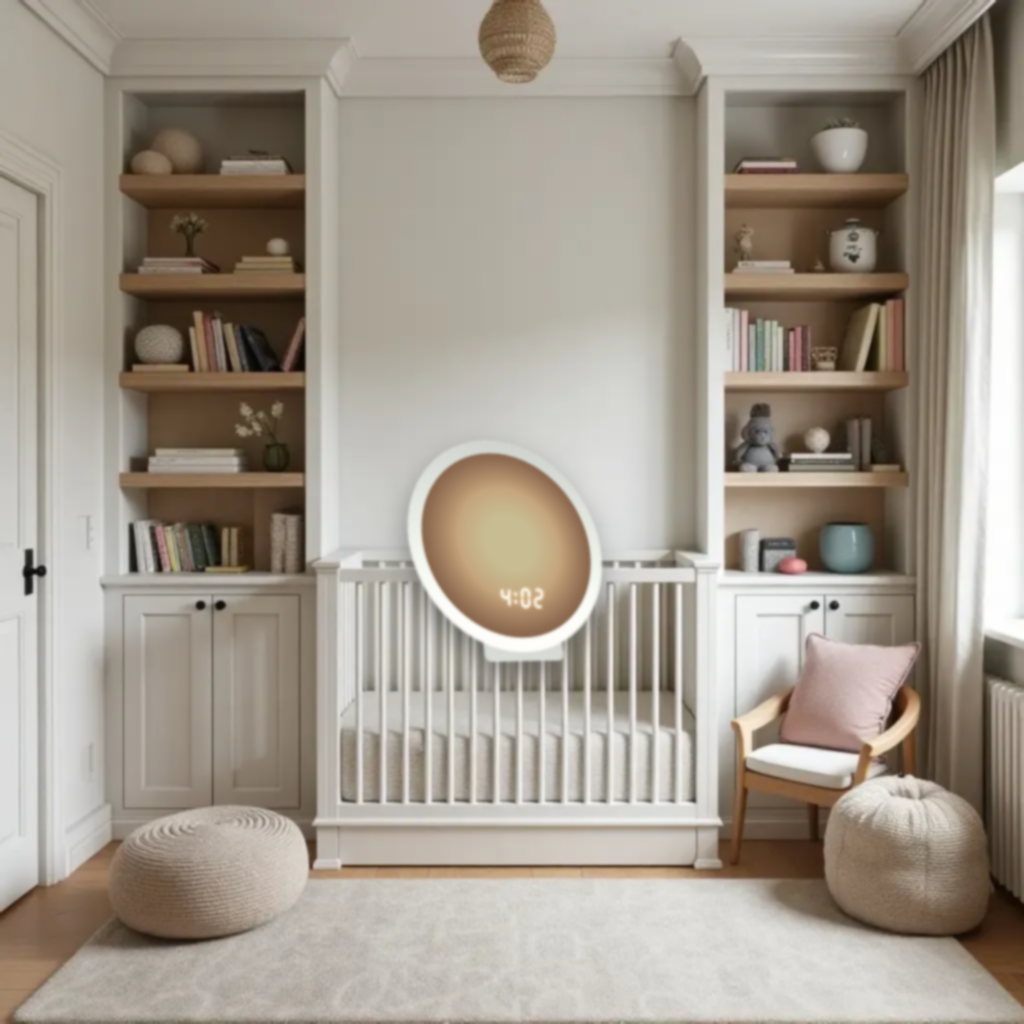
4,02
